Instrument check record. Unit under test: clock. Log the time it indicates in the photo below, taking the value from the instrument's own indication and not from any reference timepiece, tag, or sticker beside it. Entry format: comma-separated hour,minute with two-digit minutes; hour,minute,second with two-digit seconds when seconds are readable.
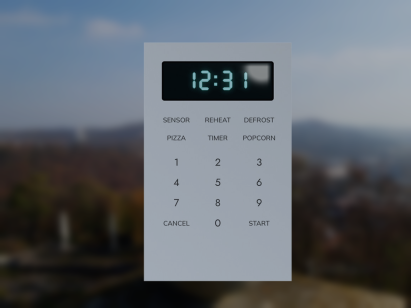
12,31
